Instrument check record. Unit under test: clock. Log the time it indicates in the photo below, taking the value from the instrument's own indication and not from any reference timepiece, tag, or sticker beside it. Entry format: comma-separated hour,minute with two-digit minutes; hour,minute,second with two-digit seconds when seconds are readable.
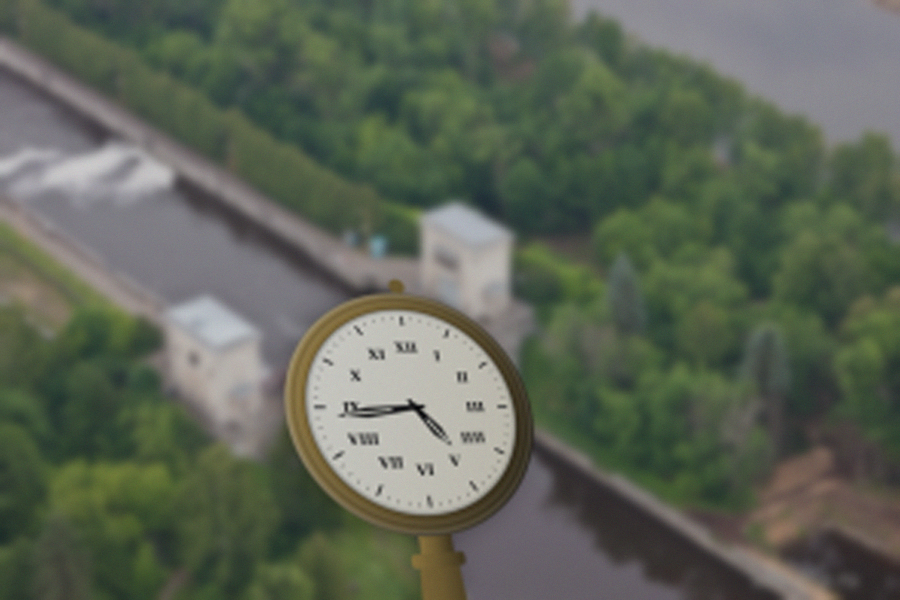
4,44
